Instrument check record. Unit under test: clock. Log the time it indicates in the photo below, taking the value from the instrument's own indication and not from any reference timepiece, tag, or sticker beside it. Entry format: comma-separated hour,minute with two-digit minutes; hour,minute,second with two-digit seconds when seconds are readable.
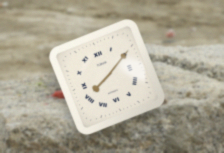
8,10
